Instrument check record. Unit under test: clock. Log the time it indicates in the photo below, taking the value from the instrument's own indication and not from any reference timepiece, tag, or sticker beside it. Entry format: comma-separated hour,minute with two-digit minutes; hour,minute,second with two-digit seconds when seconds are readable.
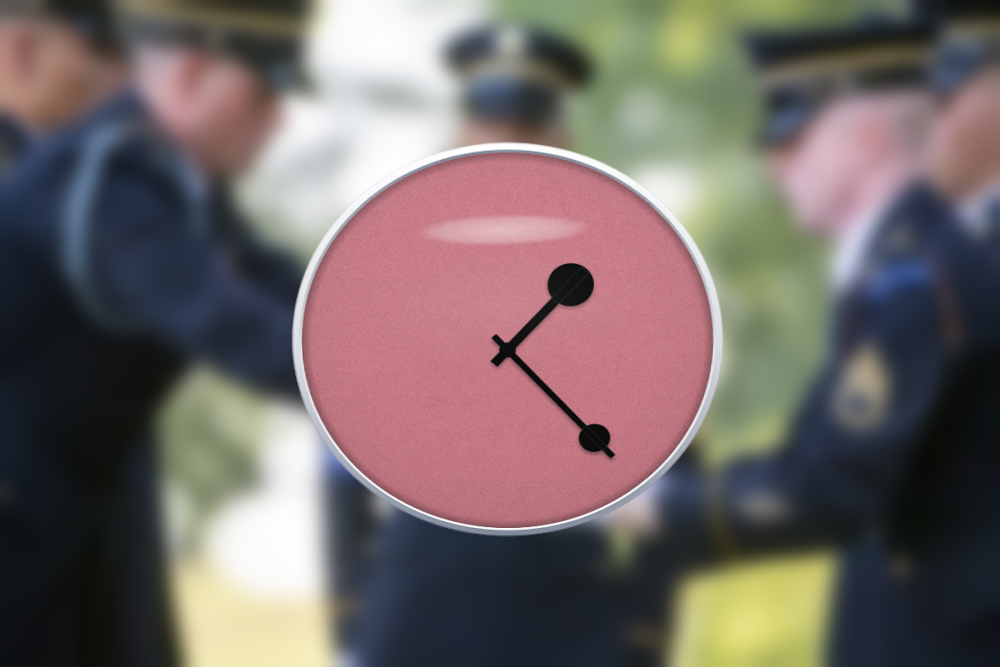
1,23
